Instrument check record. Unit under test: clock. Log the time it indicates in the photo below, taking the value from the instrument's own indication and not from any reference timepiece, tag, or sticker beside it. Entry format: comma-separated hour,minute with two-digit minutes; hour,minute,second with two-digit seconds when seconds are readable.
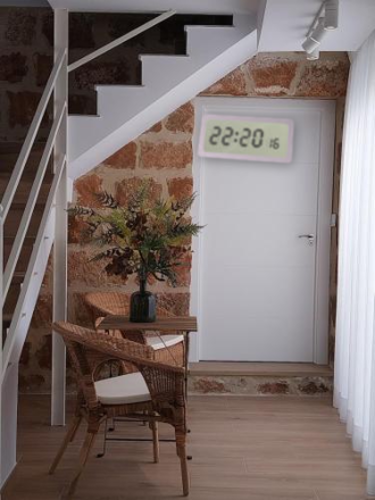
22,20,16
